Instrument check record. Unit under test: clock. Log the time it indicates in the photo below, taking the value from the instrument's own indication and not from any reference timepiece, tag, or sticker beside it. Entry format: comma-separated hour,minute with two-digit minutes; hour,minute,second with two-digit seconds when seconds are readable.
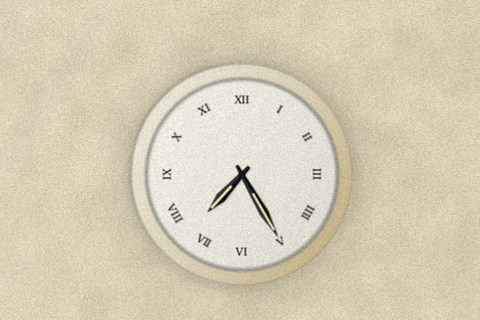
7,25
